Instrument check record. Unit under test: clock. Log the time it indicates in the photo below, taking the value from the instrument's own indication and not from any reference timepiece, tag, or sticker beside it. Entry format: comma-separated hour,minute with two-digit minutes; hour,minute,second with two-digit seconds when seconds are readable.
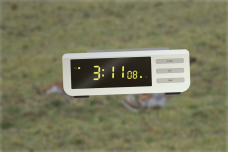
3,11,08
